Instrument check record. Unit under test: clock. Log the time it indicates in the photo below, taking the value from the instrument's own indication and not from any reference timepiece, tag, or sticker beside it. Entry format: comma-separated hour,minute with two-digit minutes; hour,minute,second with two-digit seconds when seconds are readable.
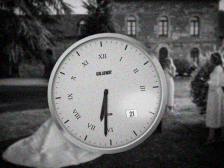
6,31
